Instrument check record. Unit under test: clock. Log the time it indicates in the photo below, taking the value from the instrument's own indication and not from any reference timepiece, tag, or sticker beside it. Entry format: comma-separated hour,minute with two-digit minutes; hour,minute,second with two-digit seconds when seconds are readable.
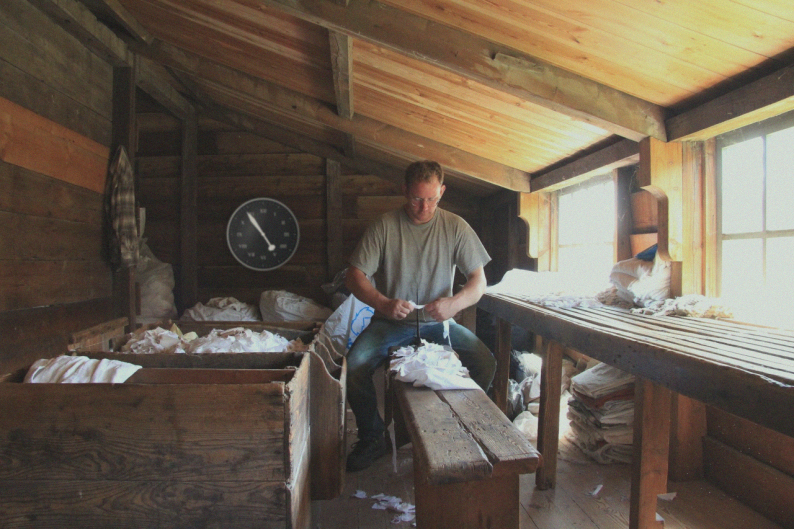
4,54
